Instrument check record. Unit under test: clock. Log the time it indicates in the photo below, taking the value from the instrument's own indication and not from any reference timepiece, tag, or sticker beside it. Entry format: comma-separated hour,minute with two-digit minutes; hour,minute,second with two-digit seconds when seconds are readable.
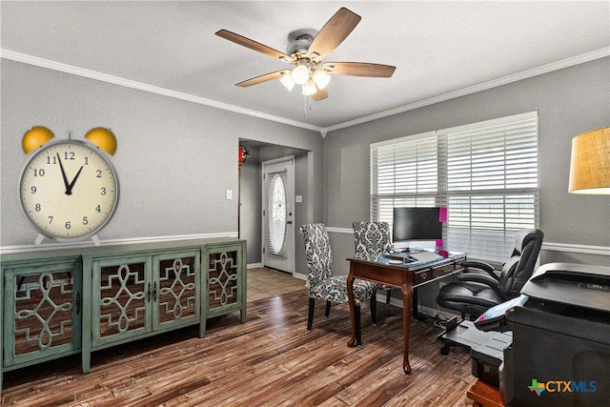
12,57
